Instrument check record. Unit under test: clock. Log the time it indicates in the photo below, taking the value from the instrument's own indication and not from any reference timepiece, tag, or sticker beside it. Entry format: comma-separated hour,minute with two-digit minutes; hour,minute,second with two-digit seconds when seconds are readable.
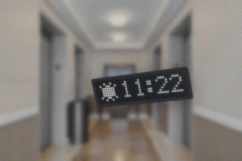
11,22
